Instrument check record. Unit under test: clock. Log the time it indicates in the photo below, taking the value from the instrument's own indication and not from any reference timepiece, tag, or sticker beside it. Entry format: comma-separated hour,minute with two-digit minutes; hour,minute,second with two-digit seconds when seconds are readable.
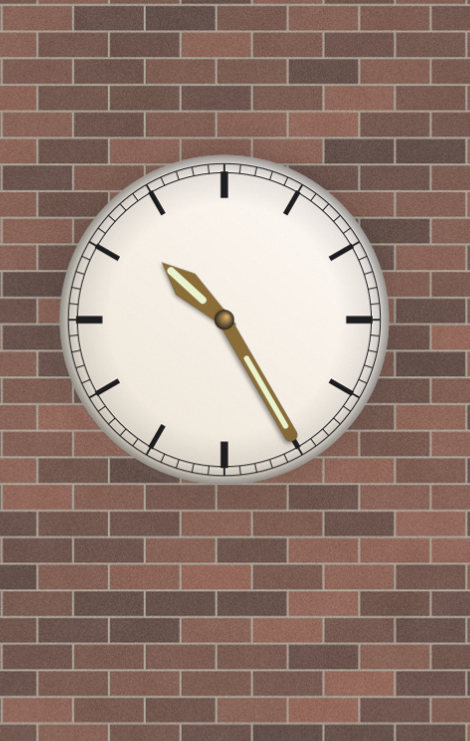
10,25
